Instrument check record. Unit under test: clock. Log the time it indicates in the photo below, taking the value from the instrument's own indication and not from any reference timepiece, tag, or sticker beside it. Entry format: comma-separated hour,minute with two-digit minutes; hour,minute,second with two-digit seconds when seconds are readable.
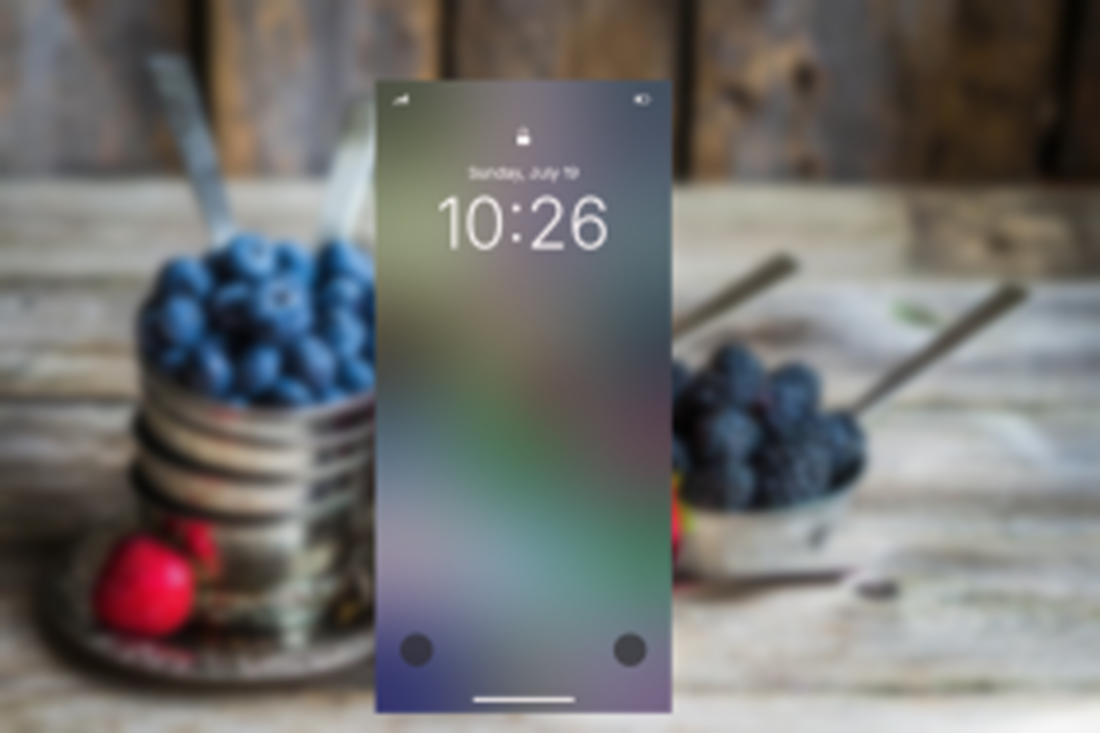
10,26
